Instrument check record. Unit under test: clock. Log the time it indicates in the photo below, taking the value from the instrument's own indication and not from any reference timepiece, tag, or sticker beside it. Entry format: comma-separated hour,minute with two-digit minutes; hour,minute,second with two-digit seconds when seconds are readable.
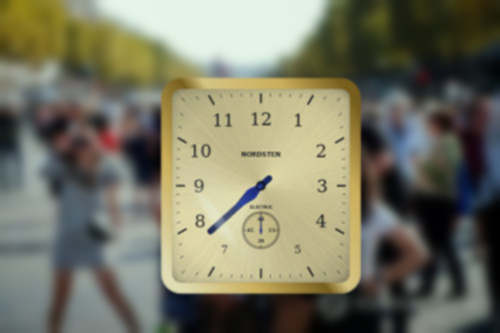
7,38
